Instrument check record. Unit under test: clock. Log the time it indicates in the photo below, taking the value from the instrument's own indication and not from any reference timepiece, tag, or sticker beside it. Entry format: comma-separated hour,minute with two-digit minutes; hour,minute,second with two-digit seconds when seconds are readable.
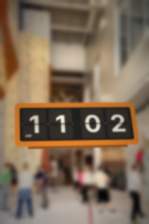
11,02
